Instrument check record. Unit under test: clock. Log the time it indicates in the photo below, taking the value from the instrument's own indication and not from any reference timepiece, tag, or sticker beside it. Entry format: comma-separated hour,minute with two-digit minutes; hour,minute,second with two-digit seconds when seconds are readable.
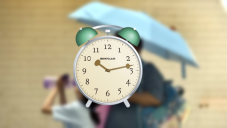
10,13
